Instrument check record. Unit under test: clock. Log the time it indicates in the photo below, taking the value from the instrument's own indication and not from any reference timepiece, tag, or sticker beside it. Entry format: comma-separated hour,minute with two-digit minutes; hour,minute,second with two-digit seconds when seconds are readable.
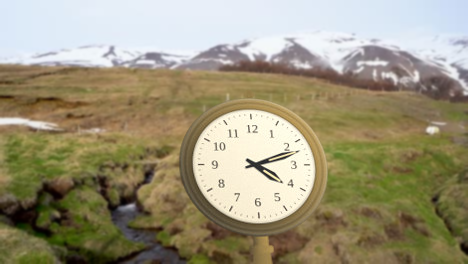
4,12
